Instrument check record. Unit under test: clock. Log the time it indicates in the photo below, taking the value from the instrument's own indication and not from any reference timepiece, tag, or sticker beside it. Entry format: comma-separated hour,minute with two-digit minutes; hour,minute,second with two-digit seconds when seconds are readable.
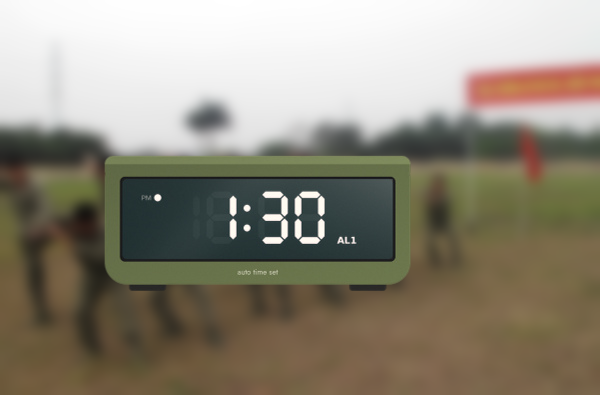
1,30
